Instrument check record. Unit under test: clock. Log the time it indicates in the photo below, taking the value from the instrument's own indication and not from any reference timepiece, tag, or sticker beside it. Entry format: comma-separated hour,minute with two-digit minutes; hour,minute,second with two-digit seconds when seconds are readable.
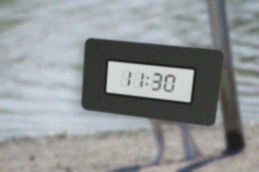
11,30
